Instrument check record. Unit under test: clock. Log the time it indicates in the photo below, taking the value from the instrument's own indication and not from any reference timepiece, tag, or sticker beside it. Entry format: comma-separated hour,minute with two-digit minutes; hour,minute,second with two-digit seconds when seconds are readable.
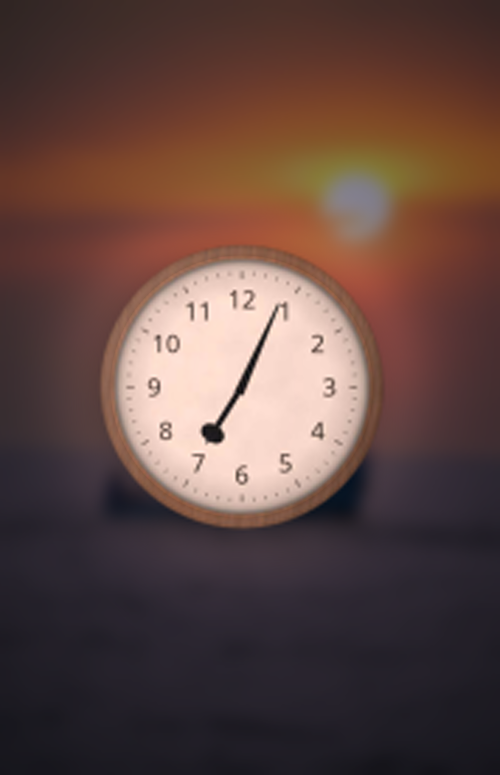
7,04
